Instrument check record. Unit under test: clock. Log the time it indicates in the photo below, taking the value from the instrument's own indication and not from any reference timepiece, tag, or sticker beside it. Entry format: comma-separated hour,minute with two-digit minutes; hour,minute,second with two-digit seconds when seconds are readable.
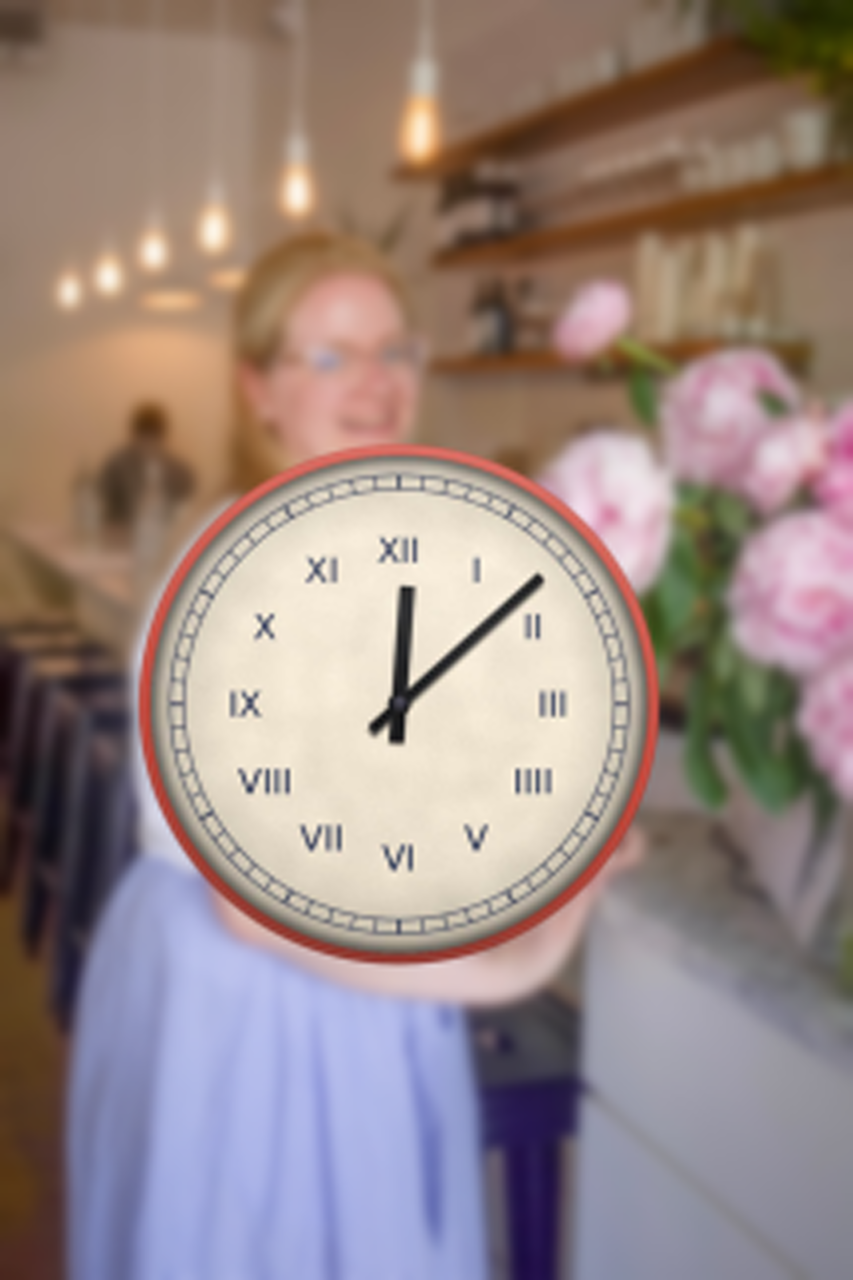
12,08
